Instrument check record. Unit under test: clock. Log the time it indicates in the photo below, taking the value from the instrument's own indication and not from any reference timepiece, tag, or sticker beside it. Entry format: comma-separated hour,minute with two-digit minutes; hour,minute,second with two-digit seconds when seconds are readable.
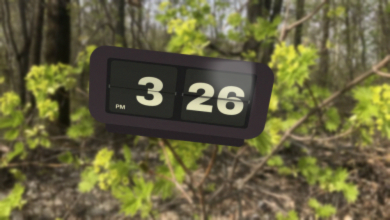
3,26
